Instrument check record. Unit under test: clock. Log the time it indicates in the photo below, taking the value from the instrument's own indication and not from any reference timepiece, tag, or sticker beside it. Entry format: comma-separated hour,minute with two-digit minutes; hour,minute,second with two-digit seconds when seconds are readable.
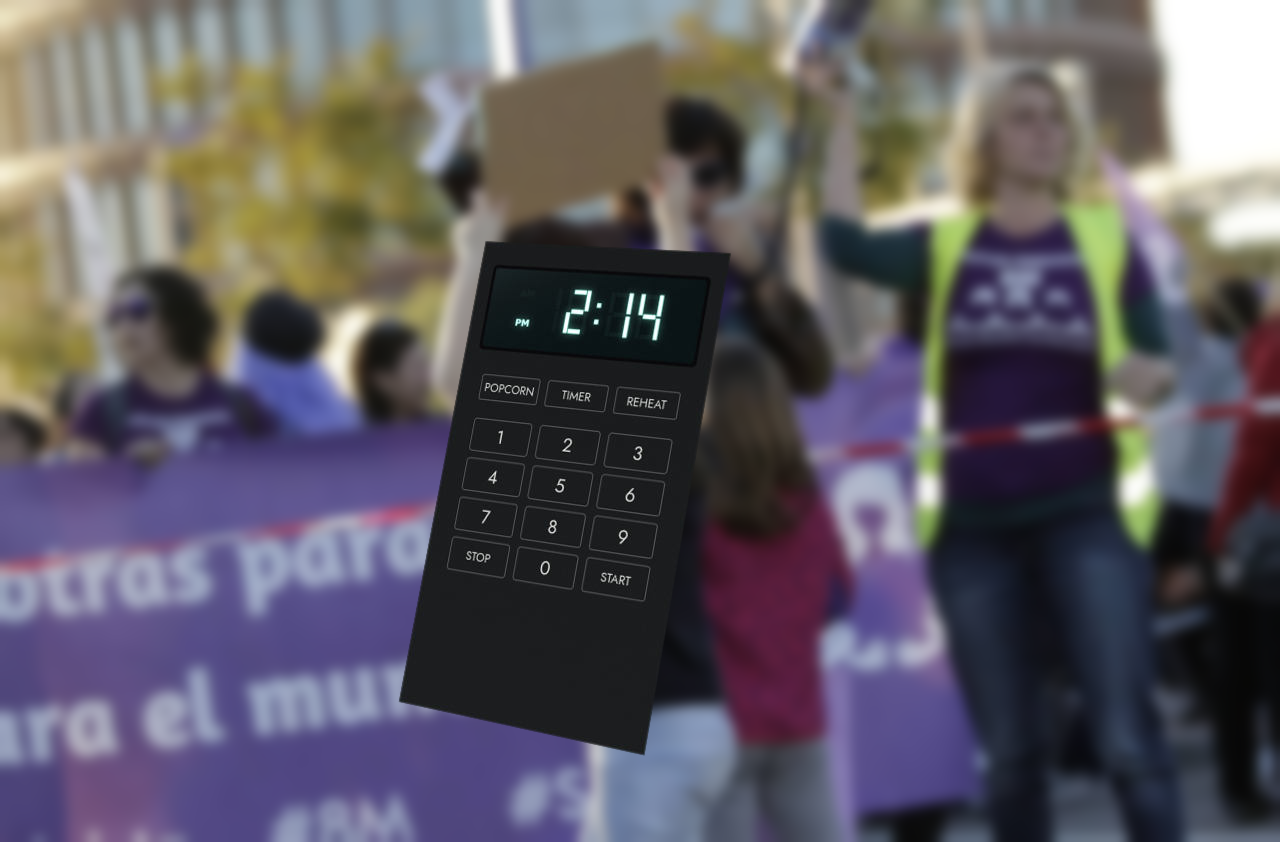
2,14
